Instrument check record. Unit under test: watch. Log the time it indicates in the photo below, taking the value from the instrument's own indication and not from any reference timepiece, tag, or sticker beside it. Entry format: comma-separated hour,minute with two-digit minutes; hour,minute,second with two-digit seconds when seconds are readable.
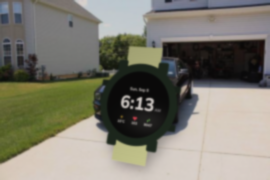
6,13
